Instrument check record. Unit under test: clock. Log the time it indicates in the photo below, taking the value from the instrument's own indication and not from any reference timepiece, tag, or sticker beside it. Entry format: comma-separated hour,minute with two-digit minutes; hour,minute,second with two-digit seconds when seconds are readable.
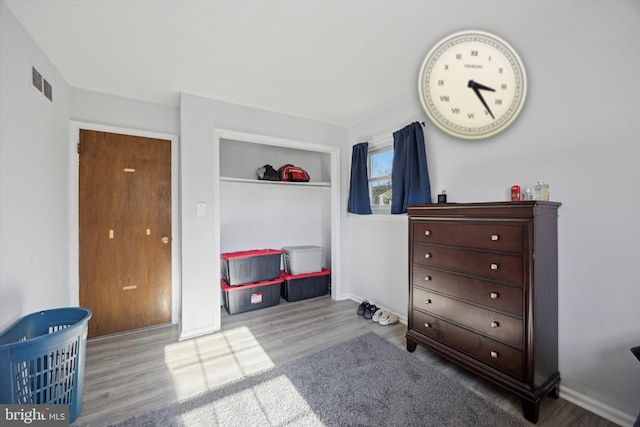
3,24
